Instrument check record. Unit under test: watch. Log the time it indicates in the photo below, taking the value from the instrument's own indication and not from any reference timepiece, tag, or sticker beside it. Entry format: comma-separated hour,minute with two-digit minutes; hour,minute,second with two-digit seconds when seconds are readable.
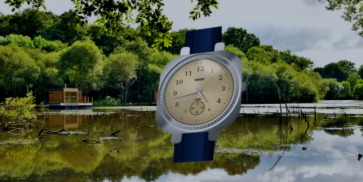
4,43
